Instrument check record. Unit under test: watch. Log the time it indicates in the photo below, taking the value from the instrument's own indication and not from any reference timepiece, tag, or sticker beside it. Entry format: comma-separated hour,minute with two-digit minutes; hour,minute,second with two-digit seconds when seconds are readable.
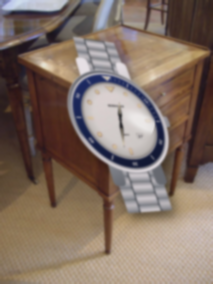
12,32
